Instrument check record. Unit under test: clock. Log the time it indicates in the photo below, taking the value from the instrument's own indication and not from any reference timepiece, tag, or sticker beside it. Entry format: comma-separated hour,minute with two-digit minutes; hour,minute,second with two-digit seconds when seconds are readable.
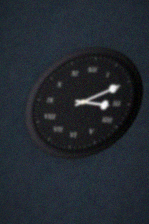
3,10
